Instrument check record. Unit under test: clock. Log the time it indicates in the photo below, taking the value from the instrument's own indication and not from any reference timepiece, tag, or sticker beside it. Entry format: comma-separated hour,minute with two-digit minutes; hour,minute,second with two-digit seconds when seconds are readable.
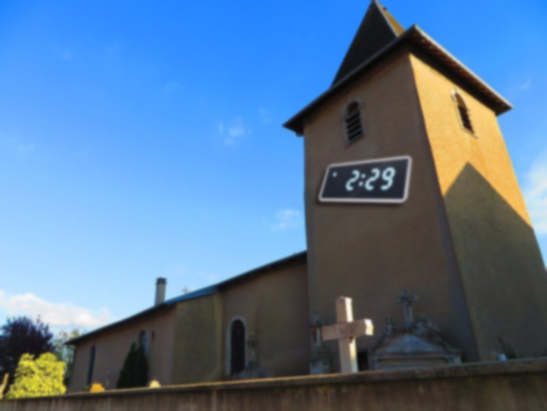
2,29
